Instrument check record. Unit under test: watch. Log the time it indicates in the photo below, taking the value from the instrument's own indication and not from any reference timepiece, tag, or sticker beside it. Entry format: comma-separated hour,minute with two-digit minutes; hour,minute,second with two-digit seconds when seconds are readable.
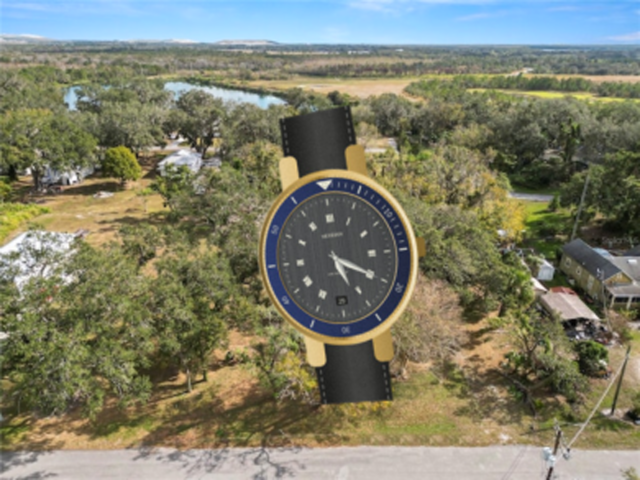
5,20
